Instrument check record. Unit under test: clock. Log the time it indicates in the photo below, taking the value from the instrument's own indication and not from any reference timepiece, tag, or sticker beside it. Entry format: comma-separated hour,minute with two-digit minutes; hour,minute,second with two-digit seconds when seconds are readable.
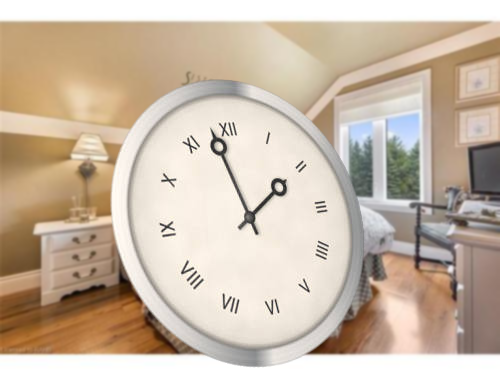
1,58
